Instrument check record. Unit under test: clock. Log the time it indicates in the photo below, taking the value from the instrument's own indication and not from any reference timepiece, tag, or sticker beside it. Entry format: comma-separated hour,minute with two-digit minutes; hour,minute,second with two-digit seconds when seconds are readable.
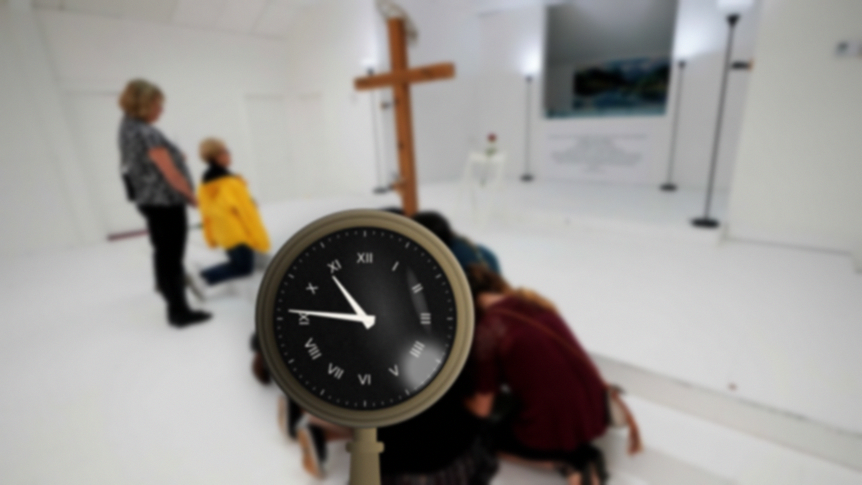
10,46
